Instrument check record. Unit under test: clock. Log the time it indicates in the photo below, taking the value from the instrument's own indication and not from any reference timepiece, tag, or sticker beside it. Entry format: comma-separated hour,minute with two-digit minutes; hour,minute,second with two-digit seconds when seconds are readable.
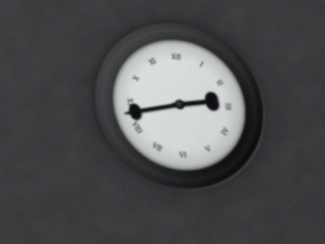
2,43
